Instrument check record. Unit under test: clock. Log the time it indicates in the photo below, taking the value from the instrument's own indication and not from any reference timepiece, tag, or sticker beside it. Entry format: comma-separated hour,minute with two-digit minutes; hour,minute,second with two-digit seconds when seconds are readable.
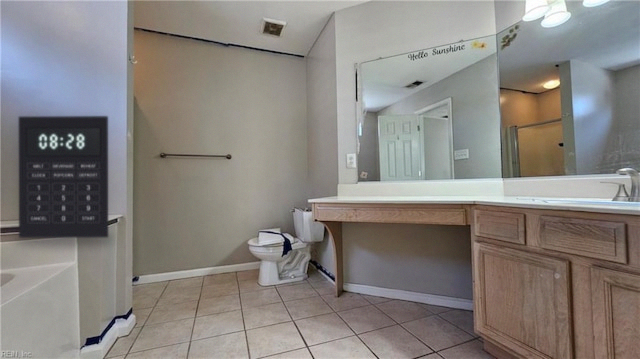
8,28
